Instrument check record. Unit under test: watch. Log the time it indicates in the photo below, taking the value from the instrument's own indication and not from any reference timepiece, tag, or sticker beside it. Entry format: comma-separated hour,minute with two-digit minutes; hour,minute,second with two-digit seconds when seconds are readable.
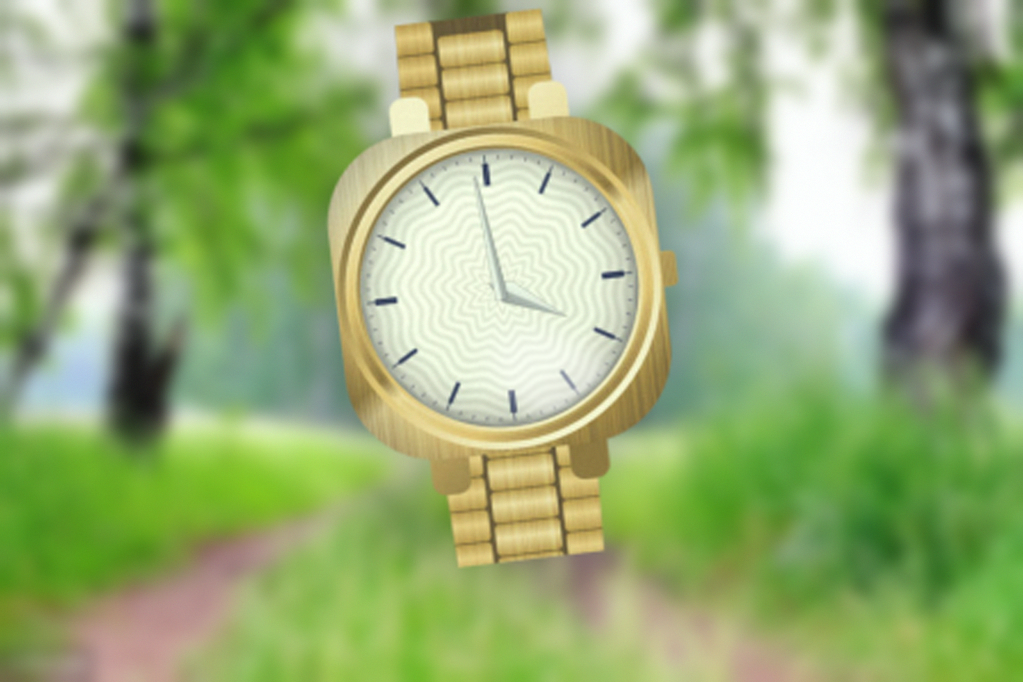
3,59
